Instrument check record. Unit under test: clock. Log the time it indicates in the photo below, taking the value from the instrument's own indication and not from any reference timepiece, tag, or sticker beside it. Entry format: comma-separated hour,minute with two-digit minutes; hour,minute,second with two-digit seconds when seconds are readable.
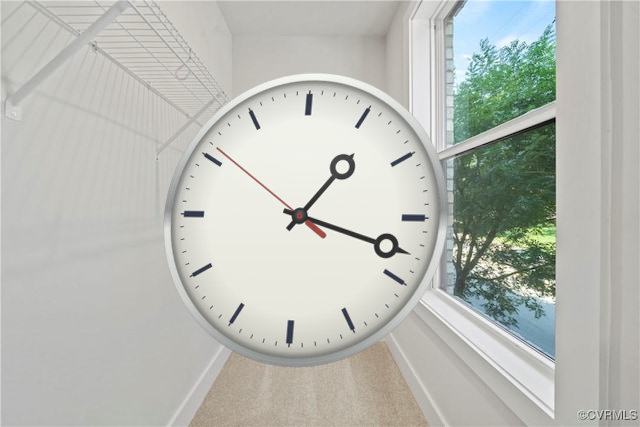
1,17,51
